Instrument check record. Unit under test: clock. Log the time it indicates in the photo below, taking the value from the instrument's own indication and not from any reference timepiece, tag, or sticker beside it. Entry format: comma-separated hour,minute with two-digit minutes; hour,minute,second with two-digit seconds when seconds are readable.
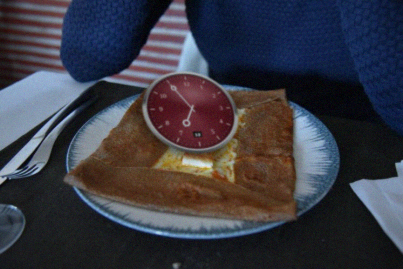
6,55
